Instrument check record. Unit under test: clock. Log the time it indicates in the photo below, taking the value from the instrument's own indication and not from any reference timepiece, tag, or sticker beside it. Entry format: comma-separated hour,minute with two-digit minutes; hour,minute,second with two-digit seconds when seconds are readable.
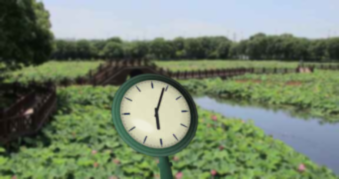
6,04
